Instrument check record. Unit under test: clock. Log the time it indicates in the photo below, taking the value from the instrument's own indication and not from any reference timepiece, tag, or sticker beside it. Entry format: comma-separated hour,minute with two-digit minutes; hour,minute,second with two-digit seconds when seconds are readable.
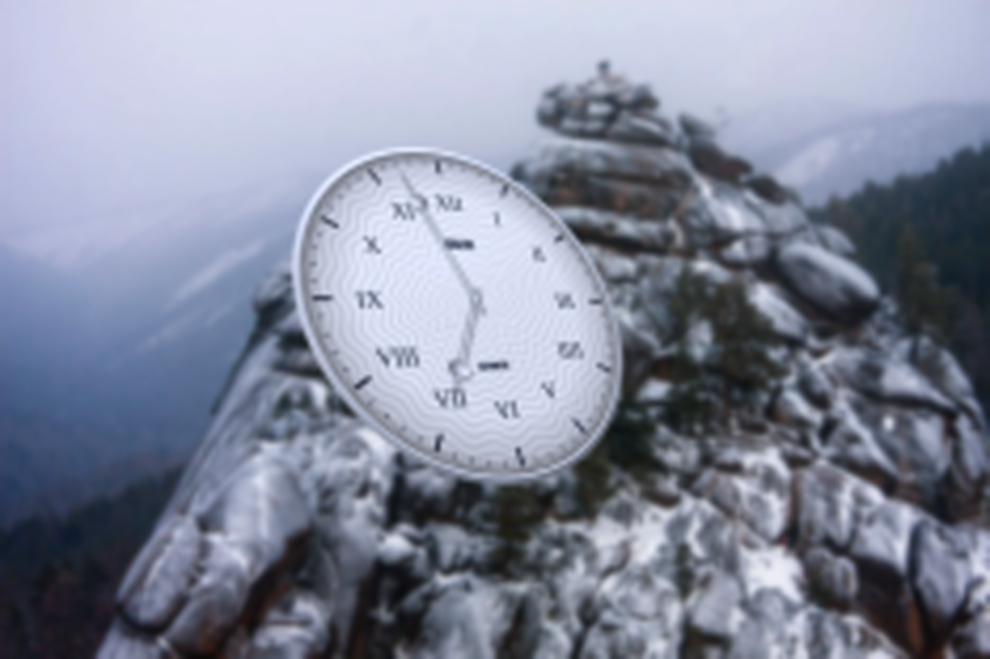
6,57
